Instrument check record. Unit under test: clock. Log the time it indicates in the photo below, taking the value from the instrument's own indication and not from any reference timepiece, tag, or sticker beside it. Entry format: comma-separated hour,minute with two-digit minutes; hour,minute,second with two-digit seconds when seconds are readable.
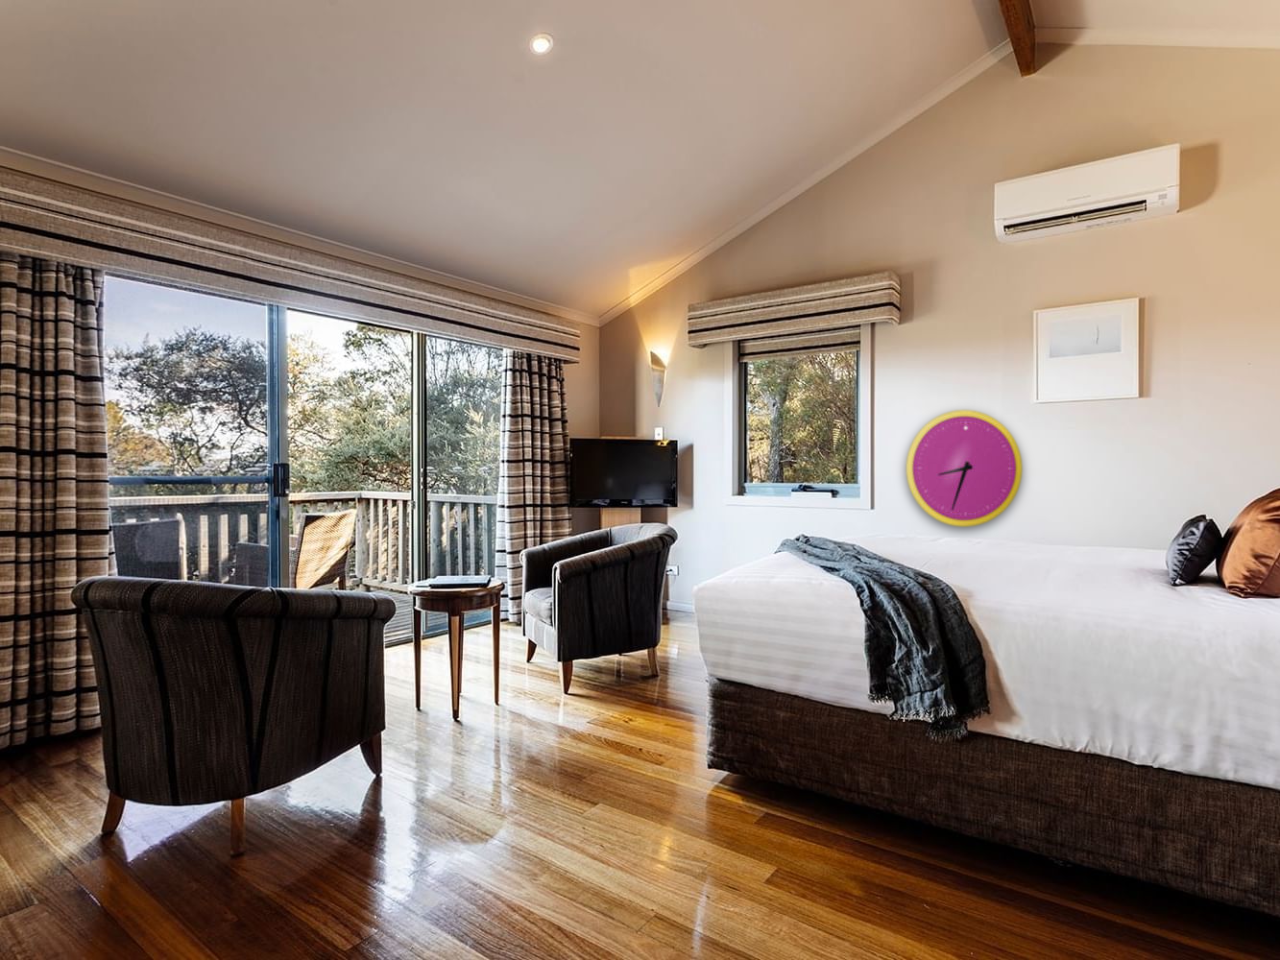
8,33
